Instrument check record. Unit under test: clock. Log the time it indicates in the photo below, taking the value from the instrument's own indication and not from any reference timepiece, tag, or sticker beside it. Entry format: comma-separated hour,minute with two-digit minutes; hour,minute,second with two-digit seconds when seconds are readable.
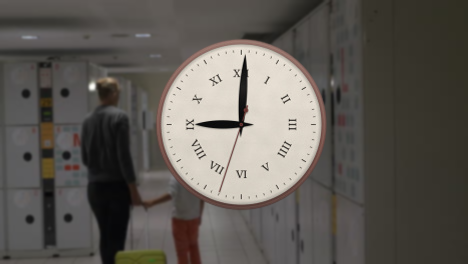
9,00,33
